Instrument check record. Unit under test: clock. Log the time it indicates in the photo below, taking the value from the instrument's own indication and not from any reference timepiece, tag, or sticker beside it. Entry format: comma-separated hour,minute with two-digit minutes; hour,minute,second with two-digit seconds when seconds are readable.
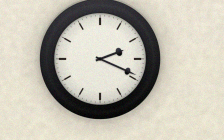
2,19
